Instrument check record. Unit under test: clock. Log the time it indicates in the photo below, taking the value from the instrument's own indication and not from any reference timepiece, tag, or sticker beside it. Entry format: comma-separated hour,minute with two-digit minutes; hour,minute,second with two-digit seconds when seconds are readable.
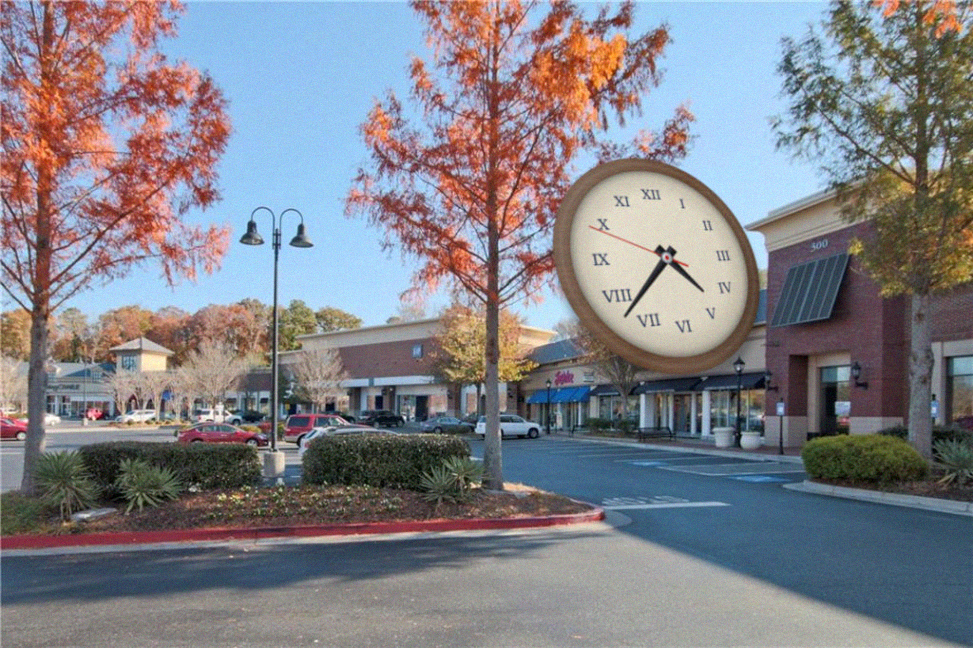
4,37,49
